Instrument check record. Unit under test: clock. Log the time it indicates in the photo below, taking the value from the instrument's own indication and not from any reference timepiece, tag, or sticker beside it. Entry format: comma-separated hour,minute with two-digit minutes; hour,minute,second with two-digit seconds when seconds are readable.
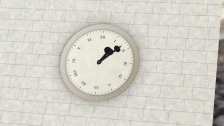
1,08
